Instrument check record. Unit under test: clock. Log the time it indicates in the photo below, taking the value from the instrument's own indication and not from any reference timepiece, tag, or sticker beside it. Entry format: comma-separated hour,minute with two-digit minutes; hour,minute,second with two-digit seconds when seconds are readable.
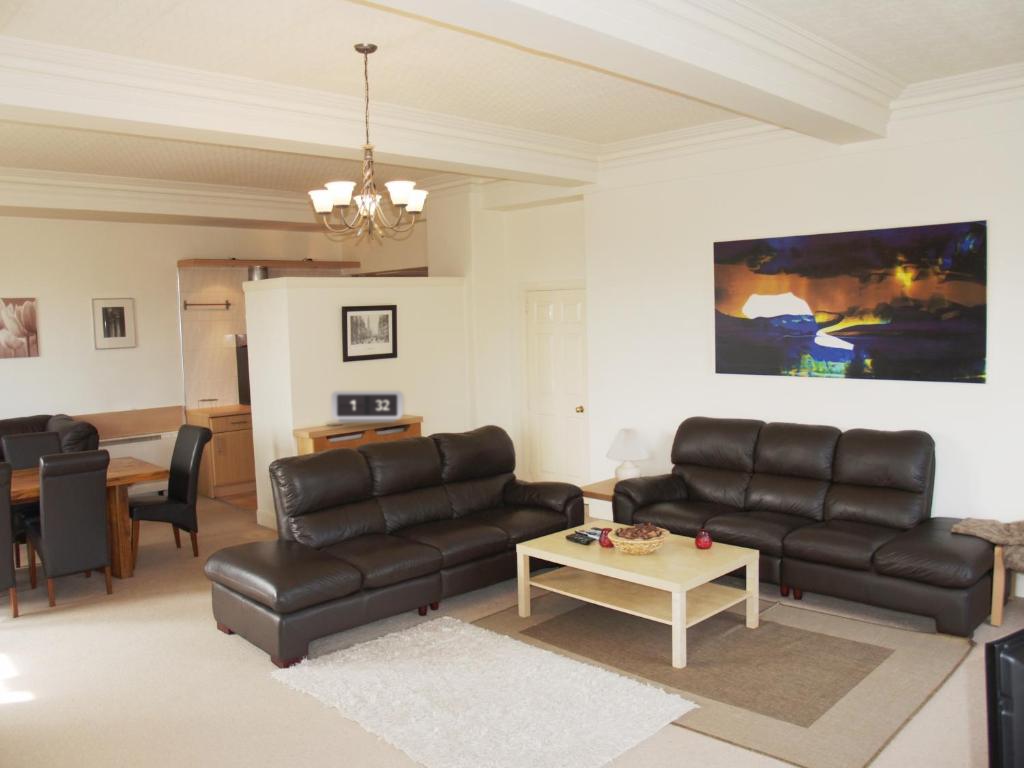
1,32
